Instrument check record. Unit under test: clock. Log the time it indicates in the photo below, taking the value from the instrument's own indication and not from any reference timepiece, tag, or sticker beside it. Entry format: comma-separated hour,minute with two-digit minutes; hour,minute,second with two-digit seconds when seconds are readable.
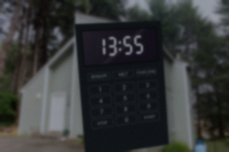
13,55
